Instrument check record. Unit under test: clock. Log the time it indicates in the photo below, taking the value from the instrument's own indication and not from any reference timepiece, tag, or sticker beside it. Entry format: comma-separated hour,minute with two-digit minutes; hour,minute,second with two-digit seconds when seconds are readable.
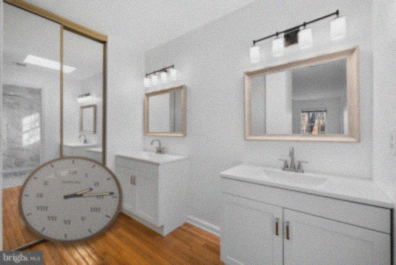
2,14
